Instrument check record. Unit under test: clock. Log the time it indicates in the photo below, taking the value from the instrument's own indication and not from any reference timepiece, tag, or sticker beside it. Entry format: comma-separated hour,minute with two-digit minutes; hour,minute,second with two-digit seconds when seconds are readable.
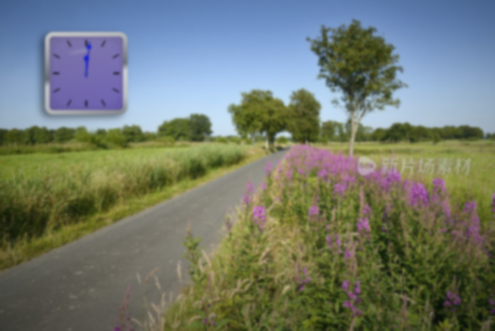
12,01
